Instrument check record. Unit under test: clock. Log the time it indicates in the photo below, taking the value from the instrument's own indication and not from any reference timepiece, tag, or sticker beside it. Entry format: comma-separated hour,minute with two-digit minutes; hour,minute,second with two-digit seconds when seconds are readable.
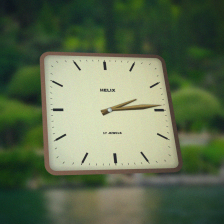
2,14
